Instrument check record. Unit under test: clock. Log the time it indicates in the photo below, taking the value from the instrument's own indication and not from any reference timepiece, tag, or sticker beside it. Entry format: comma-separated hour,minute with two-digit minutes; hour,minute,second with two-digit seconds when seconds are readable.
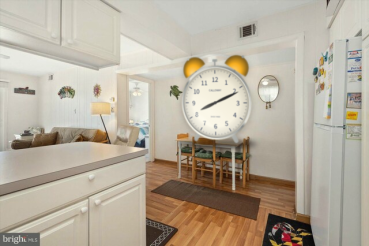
8,11
